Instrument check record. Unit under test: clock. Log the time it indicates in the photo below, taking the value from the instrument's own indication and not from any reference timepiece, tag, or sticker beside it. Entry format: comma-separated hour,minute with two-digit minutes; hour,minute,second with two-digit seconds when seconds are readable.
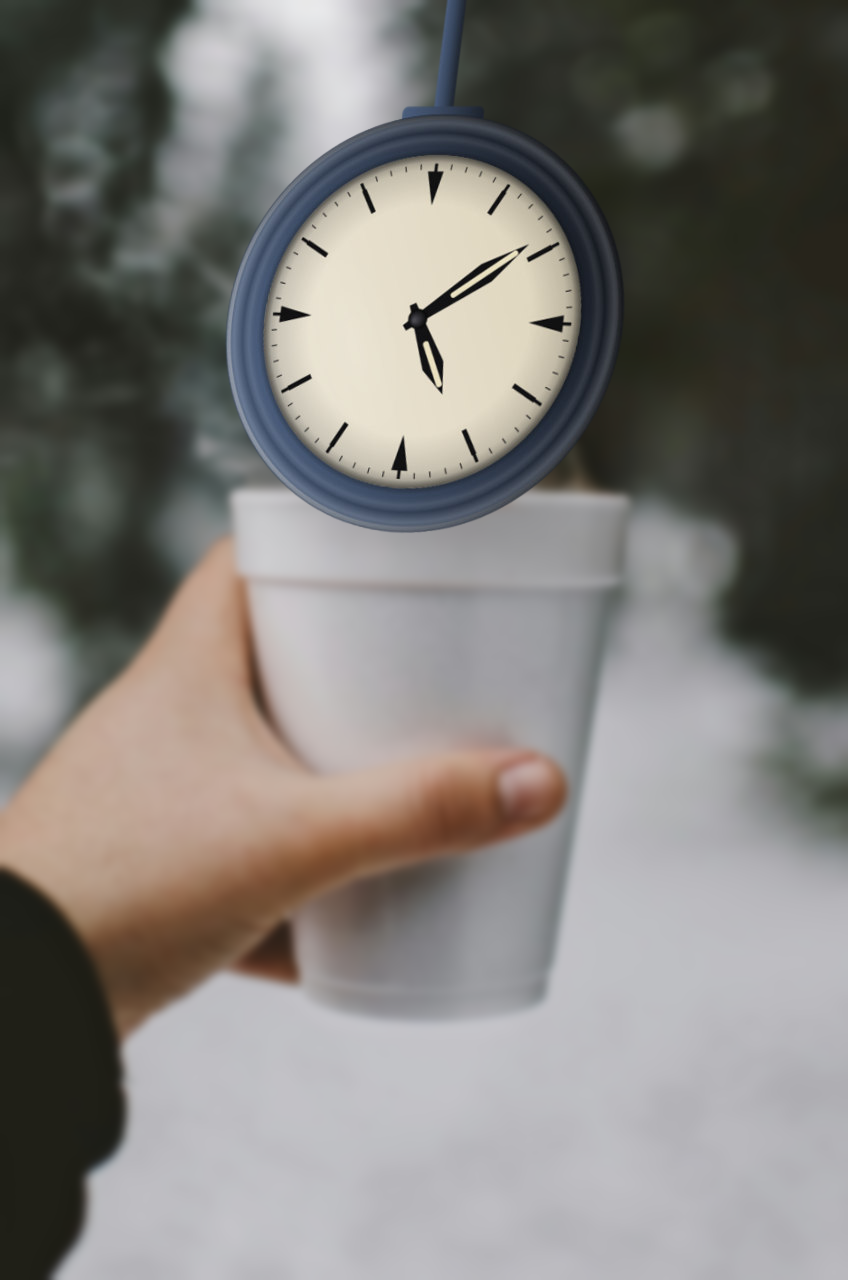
5,09
